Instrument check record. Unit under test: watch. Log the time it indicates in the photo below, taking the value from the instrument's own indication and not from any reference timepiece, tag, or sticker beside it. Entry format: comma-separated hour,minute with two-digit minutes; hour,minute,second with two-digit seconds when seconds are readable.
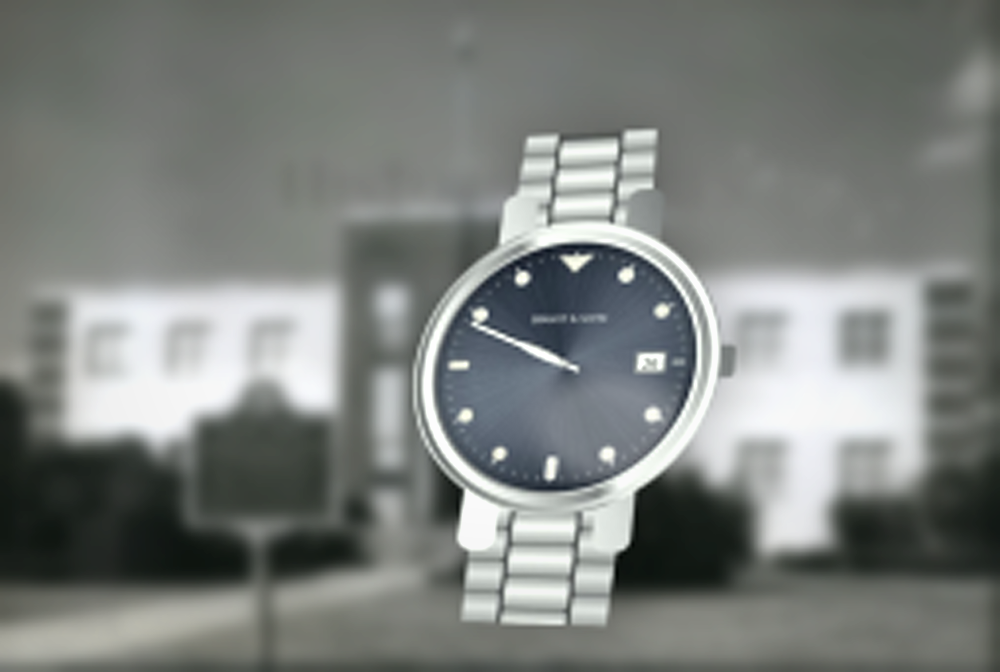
9,49
